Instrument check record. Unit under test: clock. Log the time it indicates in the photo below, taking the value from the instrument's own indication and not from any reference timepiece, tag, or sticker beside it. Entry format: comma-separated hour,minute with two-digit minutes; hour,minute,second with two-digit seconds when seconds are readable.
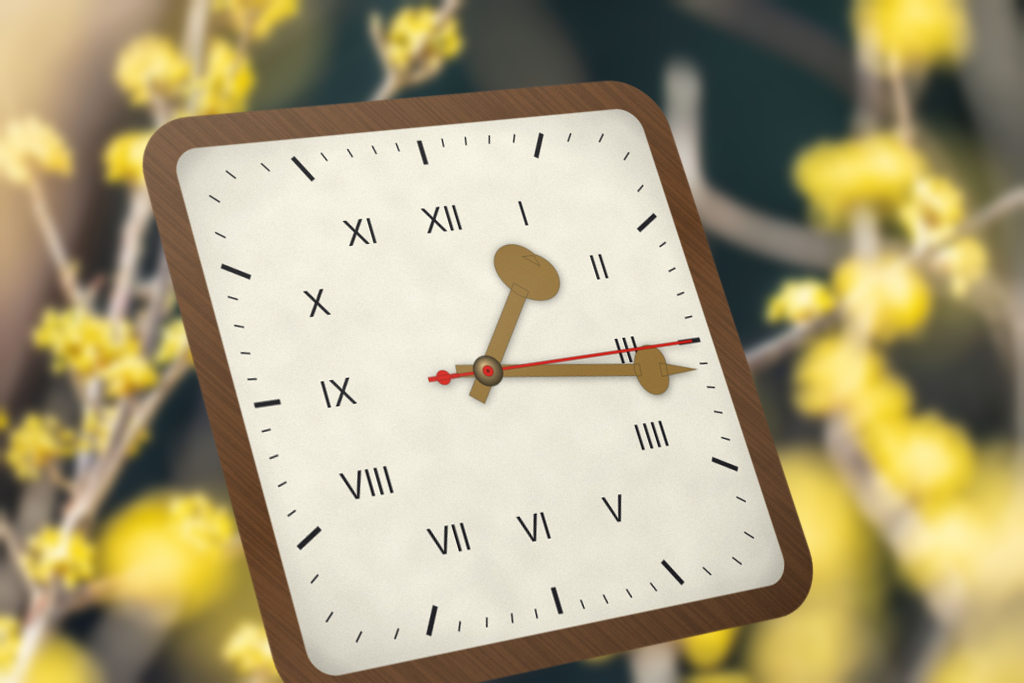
1,16,15
